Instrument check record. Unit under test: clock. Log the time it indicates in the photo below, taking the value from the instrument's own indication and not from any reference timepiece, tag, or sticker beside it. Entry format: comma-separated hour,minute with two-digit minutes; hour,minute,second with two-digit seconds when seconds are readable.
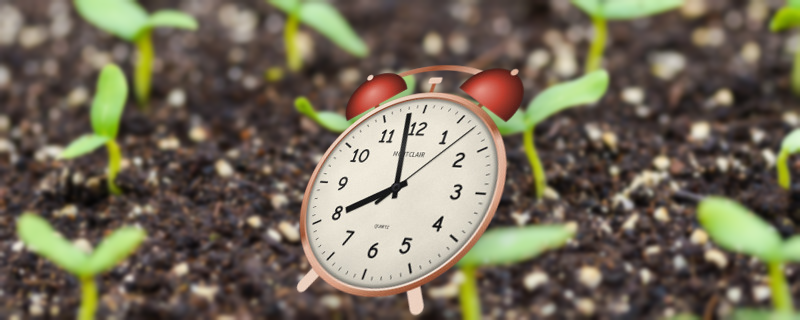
7,58,07
